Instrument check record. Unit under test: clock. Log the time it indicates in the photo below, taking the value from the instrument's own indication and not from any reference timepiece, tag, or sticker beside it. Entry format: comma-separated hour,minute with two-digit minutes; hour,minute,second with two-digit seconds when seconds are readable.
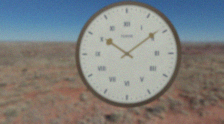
10,09
